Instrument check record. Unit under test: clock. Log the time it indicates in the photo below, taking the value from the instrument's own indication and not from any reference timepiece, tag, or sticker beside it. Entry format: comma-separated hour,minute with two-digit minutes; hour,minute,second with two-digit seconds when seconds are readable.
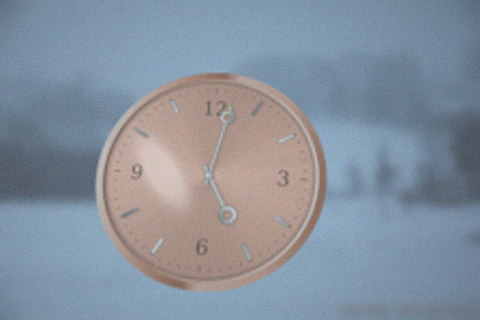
5,02
